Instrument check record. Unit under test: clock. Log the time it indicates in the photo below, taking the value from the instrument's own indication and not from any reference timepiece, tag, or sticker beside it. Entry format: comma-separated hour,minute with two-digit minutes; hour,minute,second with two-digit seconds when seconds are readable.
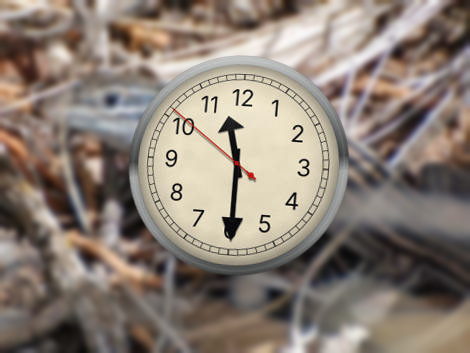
11,29,51
